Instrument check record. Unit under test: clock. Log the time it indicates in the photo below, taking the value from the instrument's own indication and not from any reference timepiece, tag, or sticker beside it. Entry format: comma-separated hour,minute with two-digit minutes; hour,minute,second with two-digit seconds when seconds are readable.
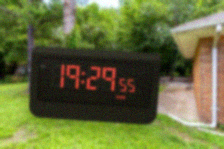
19,29,55
